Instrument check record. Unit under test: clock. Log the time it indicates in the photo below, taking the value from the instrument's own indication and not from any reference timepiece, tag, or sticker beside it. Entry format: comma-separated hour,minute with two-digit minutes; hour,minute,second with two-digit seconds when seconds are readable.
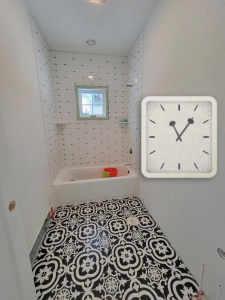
11,06
